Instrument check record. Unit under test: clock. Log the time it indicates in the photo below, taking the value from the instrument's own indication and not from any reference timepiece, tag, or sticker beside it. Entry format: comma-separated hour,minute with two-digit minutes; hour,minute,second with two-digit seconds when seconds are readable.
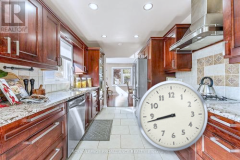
8,43
